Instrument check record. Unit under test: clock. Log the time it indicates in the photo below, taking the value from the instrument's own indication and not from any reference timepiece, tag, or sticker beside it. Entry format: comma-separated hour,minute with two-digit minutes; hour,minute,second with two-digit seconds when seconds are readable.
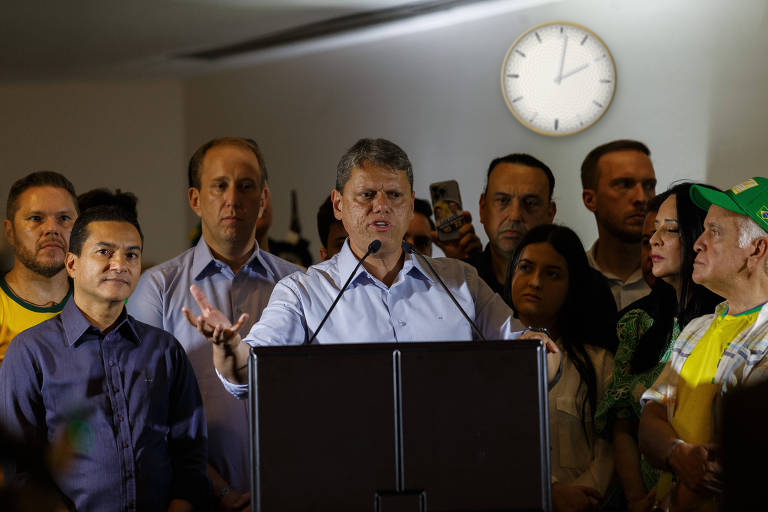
2,01
